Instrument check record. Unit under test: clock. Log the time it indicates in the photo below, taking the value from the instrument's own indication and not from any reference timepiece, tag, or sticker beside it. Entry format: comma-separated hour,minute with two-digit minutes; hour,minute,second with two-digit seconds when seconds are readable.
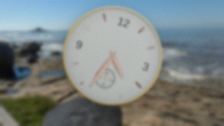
4,33
